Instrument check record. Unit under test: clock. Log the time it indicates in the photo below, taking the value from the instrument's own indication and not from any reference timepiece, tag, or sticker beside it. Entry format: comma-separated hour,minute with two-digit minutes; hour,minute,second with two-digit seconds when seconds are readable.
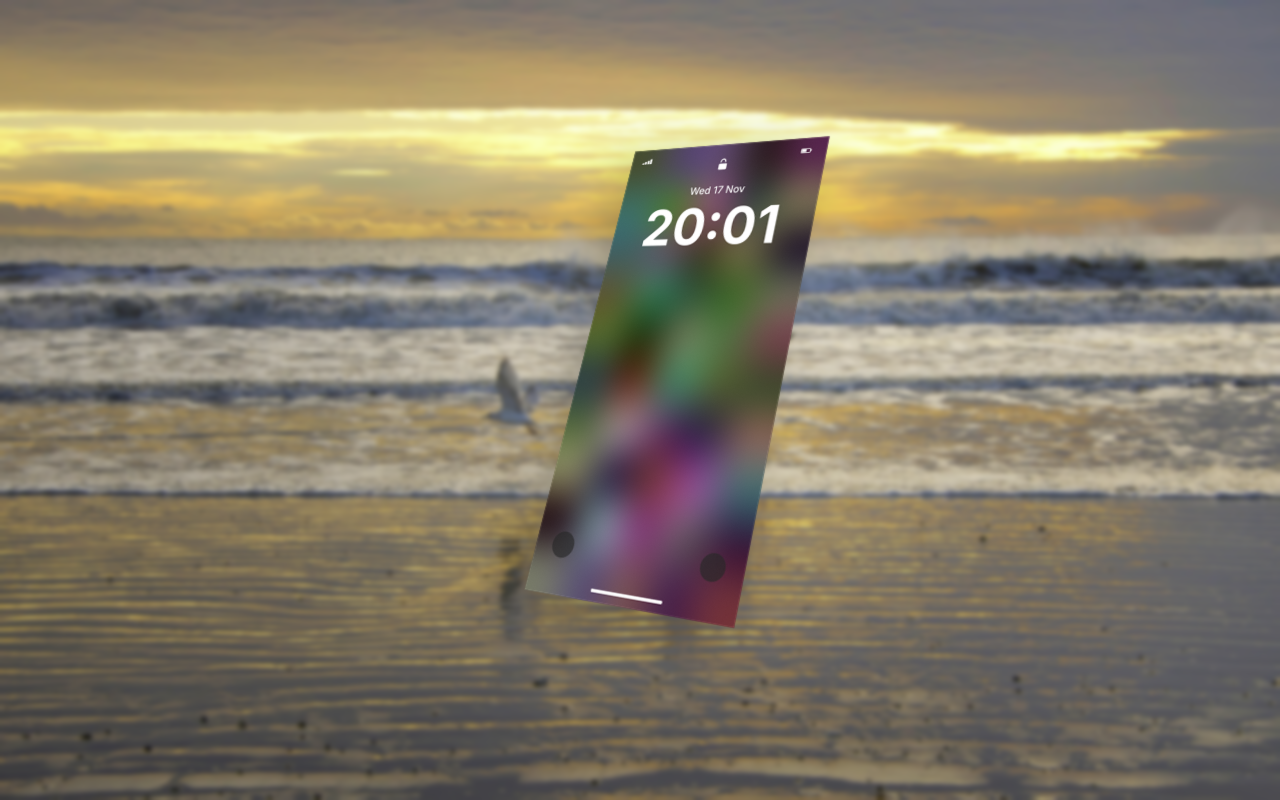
20,01
